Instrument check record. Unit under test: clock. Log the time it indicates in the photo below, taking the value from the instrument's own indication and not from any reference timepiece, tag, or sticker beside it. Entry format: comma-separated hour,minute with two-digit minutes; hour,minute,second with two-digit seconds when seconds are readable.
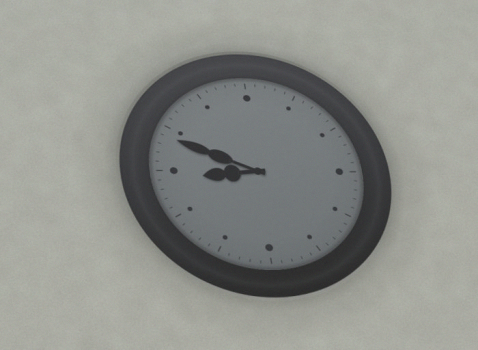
8,49
